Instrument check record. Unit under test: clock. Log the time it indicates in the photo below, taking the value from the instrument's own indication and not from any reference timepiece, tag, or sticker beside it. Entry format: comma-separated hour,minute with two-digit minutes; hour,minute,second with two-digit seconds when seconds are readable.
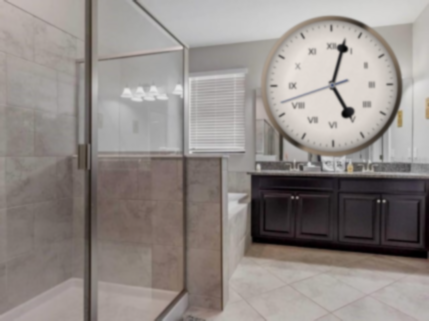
5,02,42
